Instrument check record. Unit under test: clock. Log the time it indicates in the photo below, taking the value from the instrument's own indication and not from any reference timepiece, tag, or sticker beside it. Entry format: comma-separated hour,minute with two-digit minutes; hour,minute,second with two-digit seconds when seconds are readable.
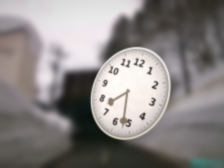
7,27
